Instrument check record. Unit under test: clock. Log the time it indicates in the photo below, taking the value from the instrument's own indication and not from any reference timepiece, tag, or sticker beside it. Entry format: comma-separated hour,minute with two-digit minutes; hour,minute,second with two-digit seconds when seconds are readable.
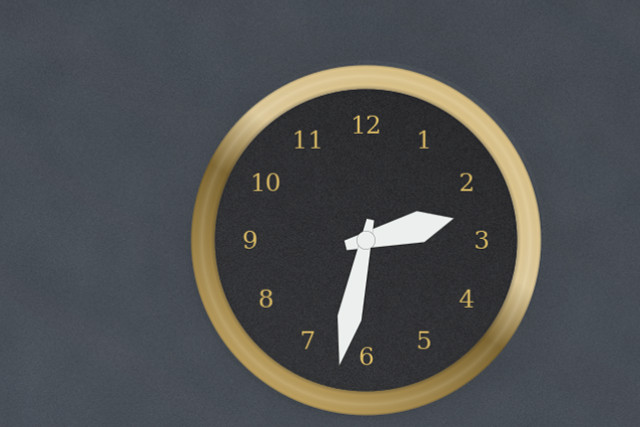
2,32
